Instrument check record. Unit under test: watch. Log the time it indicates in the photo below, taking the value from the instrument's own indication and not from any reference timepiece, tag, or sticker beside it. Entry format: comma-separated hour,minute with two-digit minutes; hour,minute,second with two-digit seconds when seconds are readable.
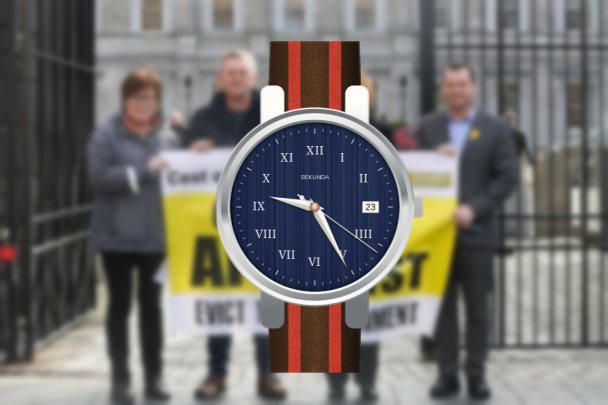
9,25,21
